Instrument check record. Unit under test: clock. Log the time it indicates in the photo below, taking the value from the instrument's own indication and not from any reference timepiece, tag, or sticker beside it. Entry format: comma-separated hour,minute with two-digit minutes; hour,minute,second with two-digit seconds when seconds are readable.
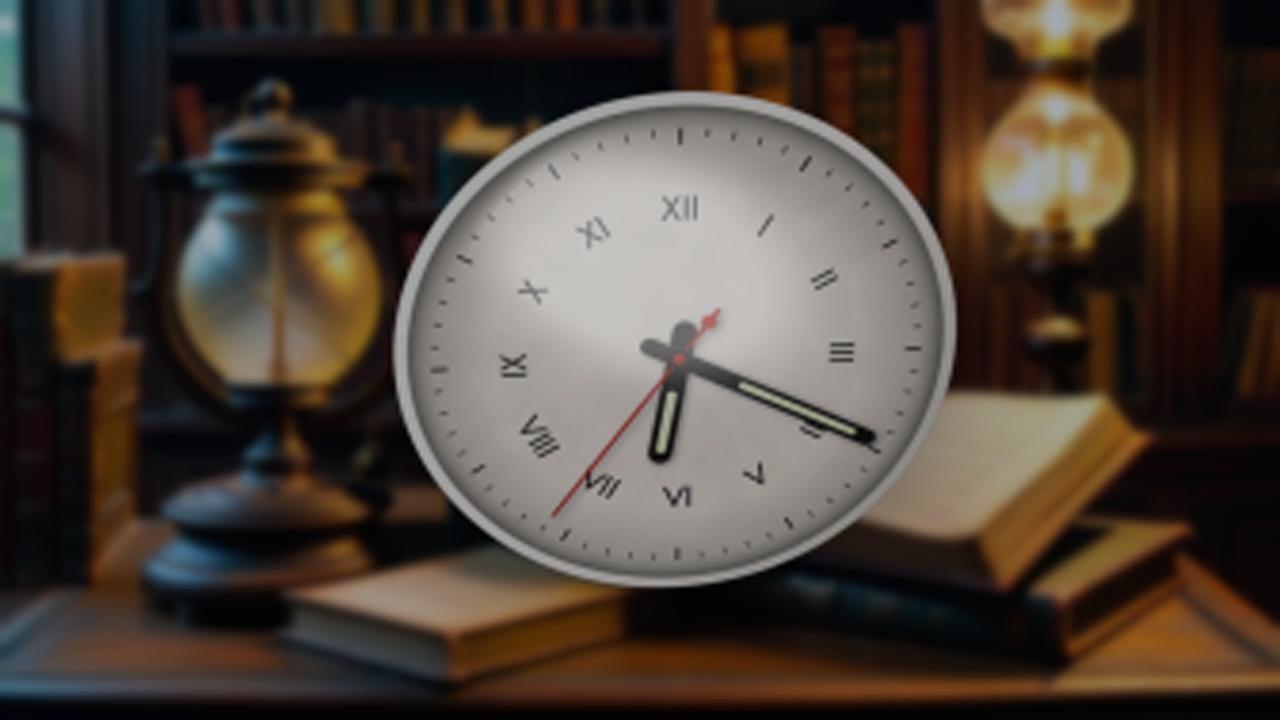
6,19,36
